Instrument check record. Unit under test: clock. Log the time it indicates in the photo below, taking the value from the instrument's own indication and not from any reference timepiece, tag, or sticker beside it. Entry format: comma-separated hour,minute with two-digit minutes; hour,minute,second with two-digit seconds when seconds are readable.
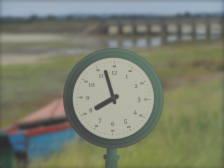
7,57
